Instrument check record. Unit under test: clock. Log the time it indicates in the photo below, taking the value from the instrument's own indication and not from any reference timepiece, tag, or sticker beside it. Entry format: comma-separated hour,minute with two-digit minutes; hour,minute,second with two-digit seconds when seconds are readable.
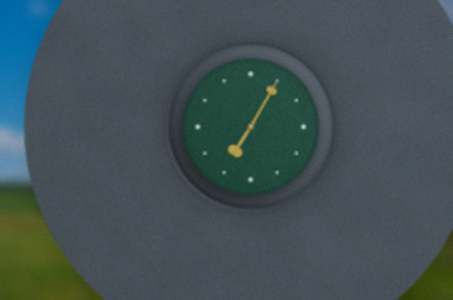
7,05
